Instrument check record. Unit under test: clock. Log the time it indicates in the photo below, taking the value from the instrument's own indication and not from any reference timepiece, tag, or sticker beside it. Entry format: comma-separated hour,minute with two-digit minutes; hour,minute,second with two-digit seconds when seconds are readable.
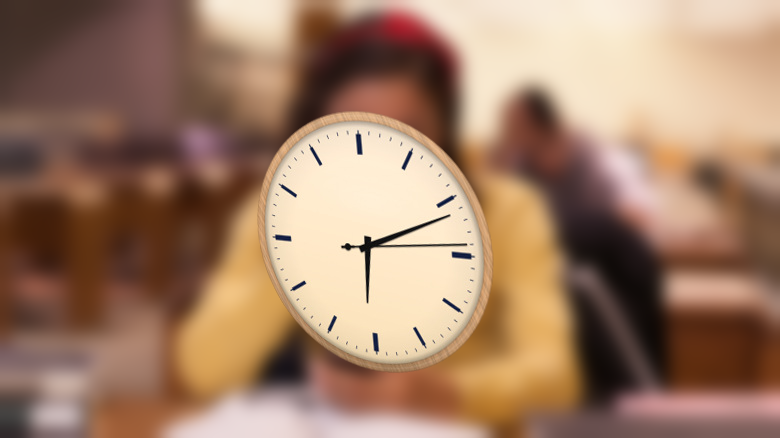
6,11,14
